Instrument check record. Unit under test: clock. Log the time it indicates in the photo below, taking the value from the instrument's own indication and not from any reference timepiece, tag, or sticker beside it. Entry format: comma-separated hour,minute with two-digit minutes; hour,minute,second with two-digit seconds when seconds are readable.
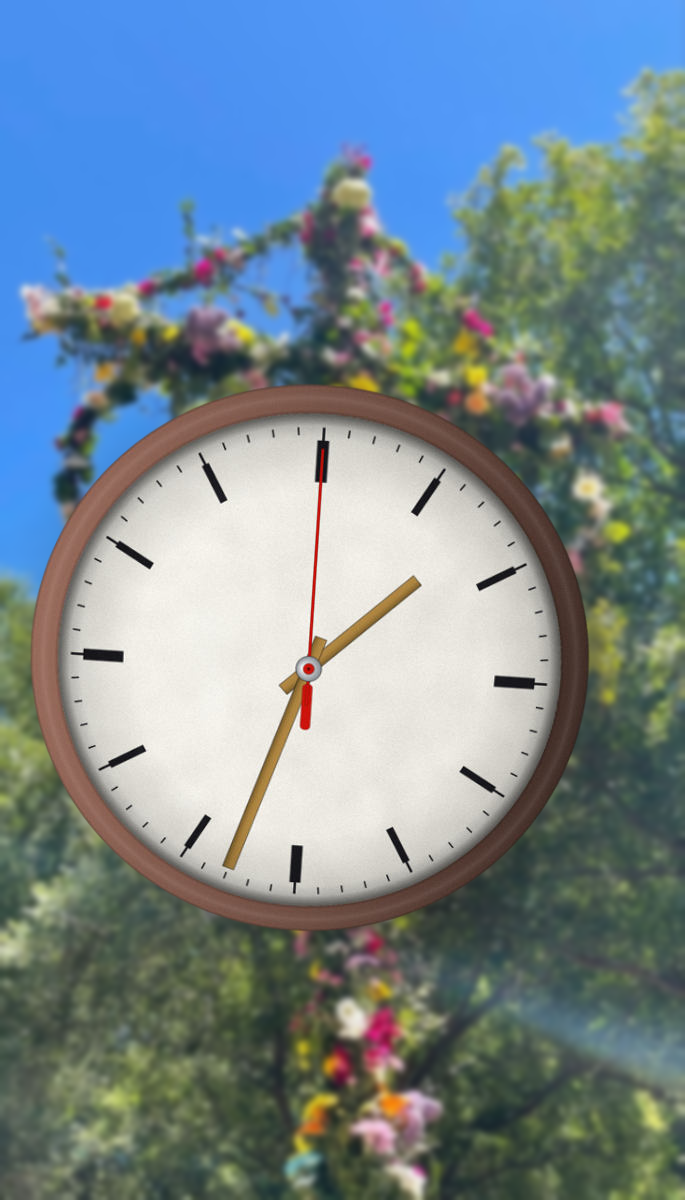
1,33,00
